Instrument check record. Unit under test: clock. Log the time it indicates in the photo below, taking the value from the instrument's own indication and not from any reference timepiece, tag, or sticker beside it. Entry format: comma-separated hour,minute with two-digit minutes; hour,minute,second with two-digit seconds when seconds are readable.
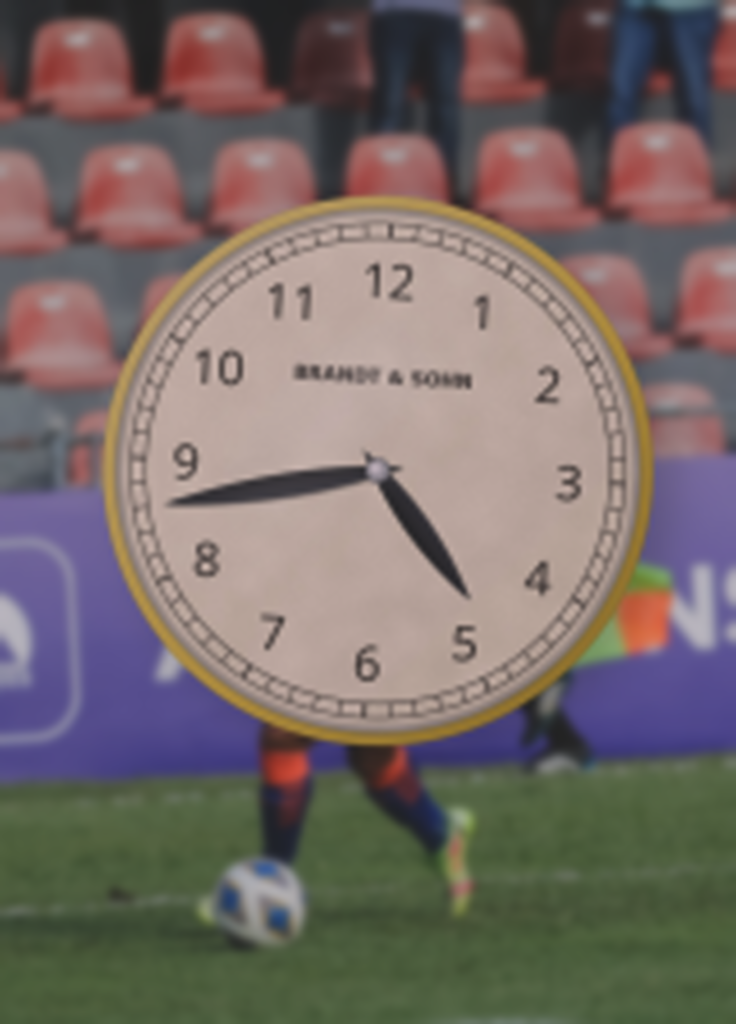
4,43
